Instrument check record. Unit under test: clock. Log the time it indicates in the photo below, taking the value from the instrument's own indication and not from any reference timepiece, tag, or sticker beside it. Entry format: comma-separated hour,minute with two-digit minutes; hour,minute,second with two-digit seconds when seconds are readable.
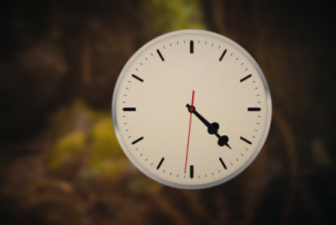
4,22,31
